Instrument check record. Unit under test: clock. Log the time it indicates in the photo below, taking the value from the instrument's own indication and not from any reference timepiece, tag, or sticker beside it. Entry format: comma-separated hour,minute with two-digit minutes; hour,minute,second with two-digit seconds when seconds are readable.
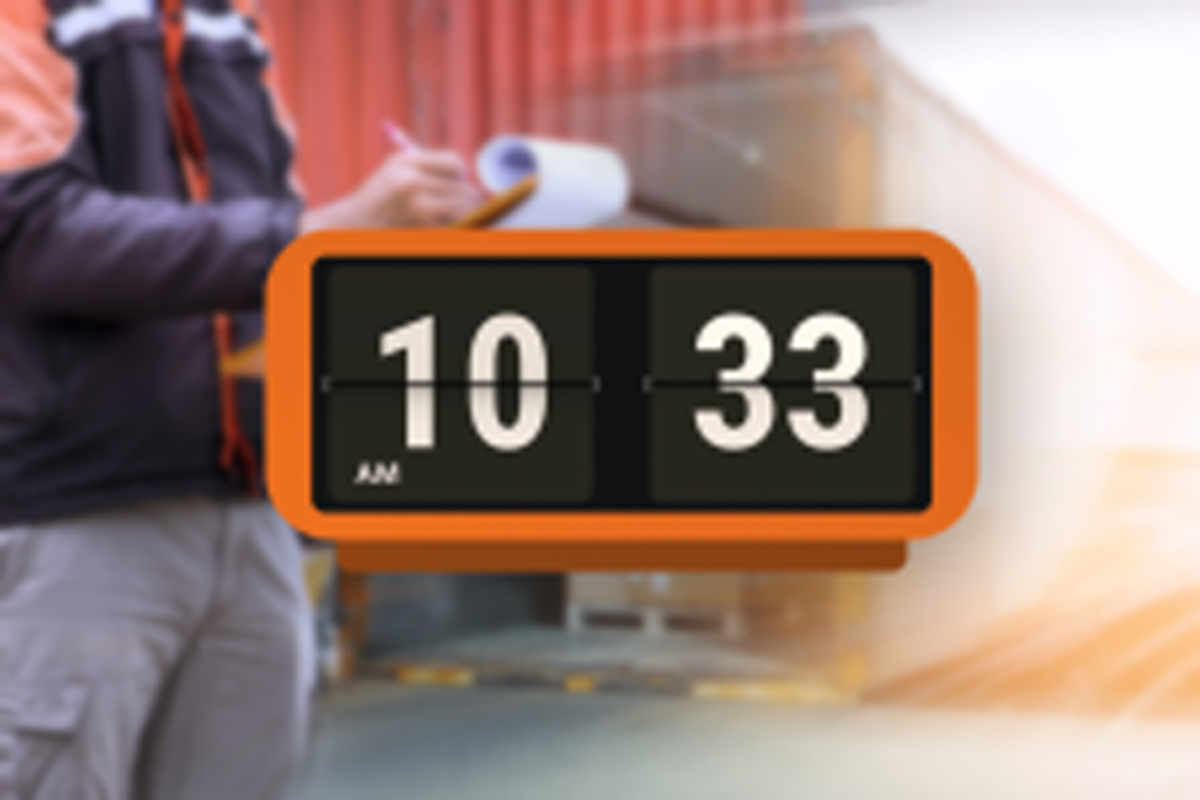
10,33
